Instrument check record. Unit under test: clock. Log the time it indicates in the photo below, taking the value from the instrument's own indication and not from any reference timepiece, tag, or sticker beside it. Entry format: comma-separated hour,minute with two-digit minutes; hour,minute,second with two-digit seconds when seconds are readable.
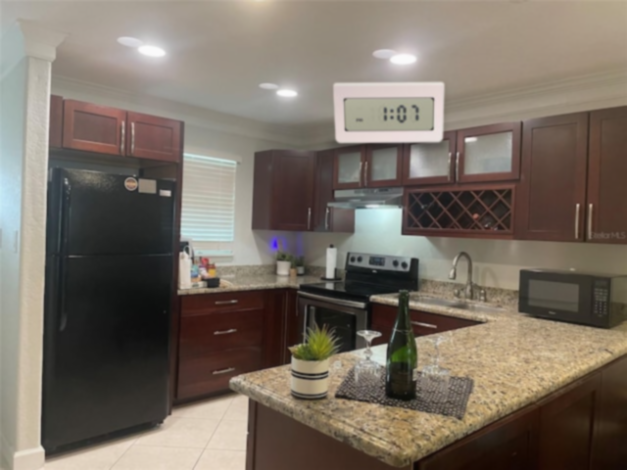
1,07
